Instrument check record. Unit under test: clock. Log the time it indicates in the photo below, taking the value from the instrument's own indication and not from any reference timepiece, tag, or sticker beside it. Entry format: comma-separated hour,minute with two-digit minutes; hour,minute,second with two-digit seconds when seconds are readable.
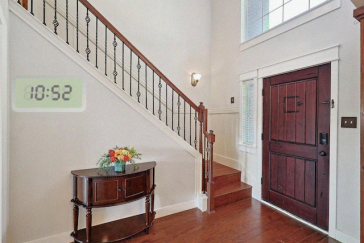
10,52
